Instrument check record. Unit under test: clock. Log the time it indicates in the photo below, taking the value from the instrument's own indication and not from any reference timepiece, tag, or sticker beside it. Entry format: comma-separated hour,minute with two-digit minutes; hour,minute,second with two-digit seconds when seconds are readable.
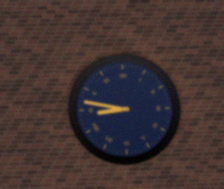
8,47
